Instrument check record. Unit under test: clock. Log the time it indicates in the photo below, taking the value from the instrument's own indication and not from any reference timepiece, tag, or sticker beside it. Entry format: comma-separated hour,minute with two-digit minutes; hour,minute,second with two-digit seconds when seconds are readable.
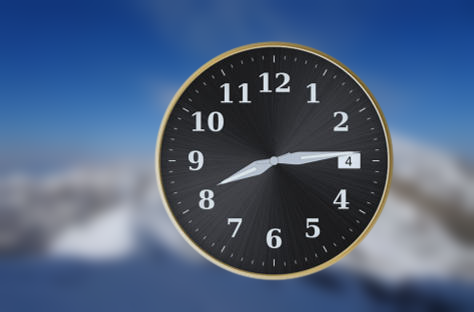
8,14
